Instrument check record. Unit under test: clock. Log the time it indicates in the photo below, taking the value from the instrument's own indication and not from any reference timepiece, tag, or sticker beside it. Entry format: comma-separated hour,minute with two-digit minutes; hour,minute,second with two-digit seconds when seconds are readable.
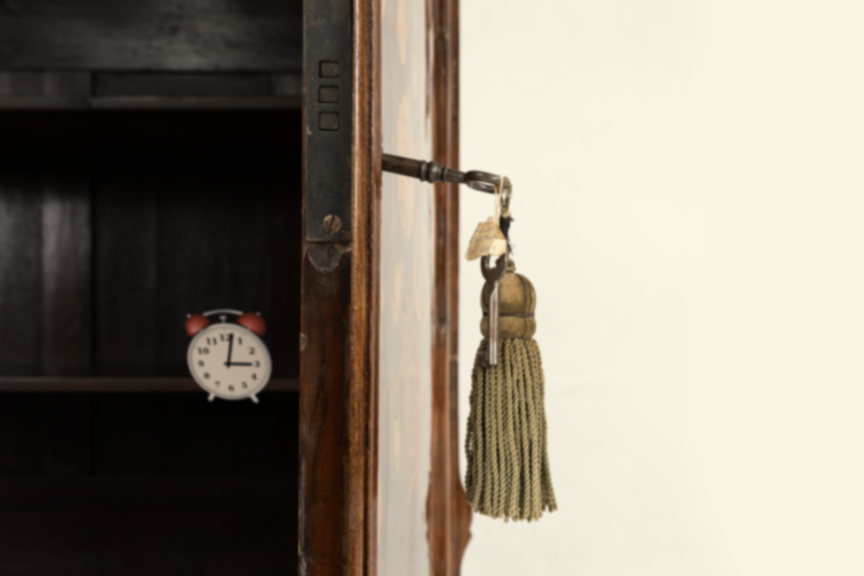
3,02
